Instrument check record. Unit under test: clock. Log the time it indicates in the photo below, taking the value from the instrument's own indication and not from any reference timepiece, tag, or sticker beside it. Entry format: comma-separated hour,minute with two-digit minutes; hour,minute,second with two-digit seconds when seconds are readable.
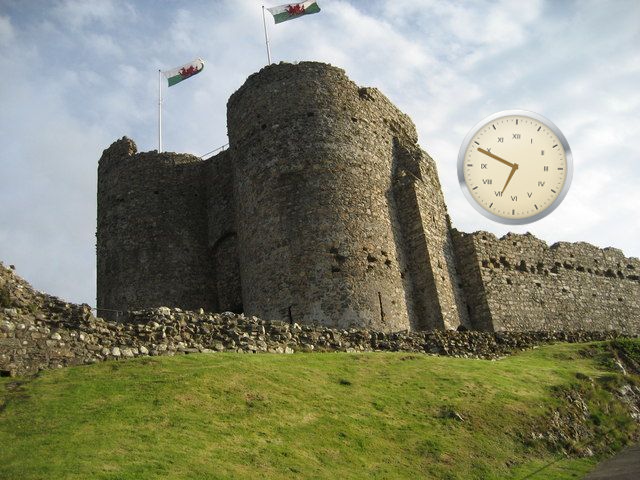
6,49
